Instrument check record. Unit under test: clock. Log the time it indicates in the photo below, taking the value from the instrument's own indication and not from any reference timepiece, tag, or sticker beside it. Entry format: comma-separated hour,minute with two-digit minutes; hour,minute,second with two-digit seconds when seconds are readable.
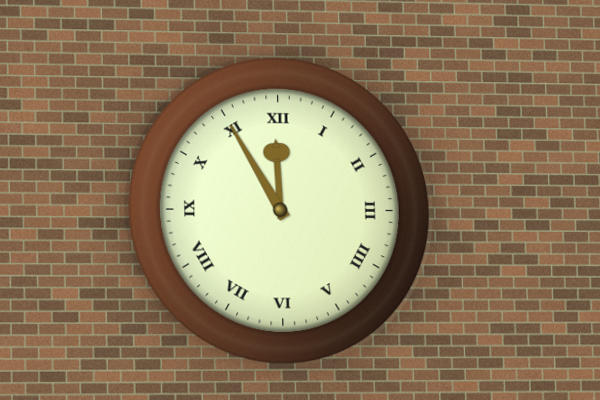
11,55
